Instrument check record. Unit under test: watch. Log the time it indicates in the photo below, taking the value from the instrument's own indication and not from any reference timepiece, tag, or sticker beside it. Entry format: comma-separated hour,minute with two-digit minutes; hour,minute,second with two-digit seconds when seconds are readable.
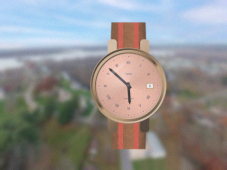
5,52
